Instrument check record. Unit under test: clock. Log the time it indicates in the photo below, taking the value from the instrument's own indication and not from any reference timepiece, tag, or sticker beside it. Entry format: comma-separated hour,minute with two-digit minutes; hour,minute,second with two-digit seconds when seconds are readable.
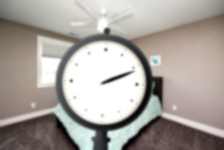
2,11
